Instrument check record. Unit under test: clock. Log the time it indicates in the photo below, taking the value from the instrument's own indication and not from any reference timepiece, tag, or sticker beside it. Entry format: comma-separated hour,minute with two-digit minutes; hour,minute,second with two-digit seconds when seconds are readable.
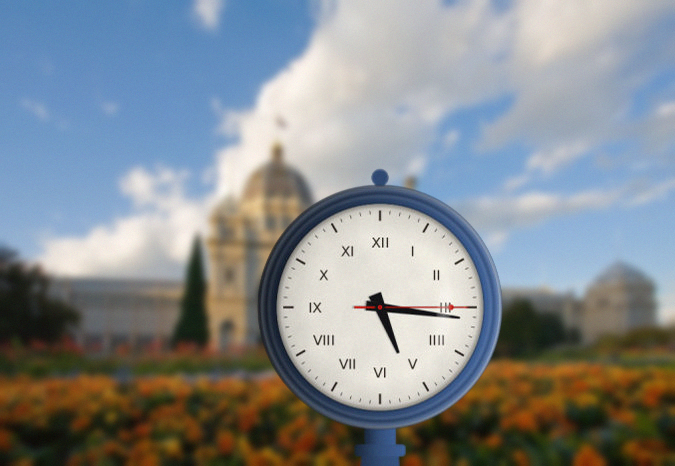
5,16,15
